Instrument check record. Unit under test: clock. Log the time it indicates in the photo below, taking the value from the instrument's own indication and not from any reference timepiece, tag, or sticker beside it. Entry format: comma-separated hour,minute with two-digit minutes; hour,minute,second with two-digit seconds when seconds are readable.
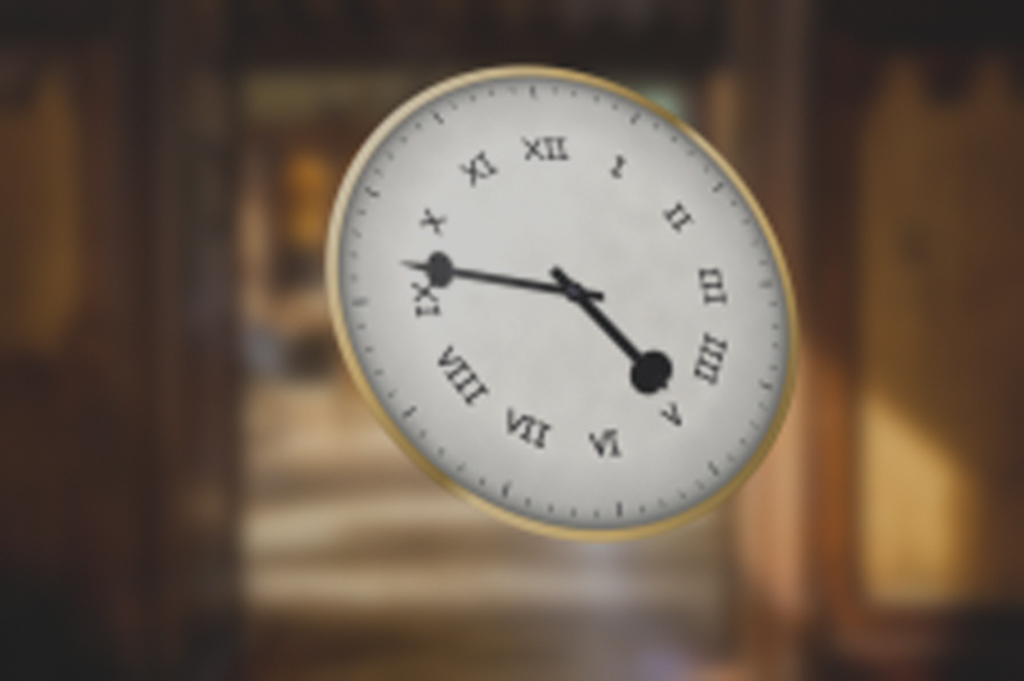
4,47
